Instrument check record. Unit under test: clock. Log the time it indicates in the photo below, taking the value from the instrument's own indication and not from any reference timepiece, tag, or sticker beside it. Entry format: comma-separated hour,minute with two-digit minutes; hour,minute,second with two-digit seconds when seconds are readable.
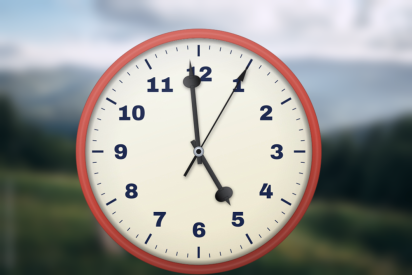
4,59,05
